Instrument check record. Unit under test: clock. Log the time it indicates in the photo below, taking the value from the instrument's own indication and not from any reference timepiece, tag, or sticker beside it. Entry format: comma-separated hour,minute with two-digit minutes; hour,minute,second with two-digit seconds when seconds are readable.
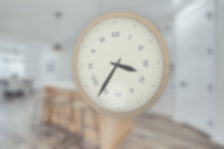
3,36
